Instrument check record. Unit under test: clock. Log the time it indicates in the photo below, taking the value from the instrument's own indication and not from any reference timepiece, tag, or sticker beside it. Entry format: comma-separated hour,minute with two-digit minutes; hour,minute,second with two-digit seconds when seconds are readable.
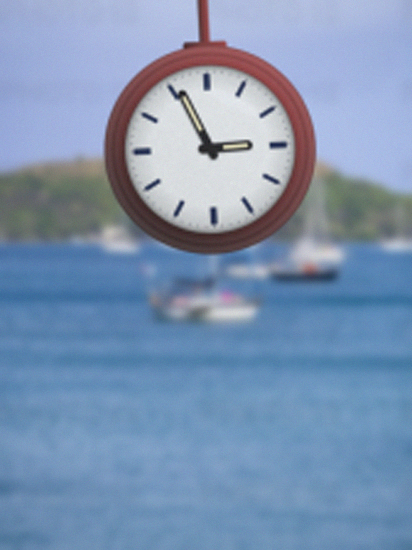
2,56
